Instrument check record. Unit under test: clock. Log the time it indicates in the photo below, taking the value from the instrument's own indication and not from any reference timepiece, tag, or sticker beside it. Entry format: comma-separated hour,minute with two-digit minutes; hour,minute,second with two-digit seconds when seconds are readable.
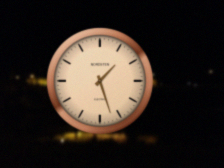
1,27
